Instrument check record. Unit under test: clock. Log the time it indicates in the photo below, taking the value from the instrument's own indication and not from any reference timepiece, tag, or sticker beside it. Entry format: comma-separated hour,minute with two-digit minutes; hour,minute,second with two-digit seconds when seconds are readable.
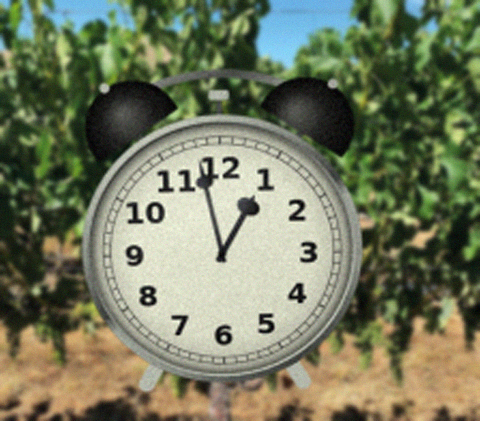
12,58
